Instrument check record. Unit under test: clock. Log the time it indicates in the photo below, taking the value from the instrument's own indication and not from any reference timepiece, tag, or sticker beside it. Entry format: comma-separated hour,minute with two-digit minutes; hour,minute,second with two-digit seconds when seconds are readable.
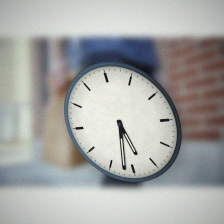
5,32
